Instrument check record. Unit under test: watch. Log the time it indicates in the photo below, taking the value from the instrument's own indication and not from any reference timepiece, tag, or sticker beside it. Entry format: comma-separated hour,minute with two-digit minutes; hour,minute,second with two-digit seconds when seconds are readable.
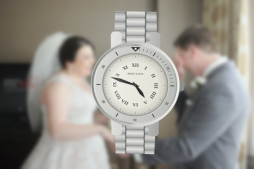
4,48
